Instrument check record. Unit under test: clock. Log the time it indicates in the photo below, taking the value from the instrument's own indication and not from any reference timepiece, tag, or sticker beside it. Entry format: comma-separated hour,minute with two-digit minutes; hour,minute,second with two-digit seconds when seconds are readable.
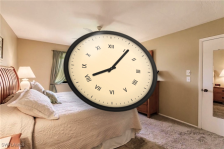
8,06
